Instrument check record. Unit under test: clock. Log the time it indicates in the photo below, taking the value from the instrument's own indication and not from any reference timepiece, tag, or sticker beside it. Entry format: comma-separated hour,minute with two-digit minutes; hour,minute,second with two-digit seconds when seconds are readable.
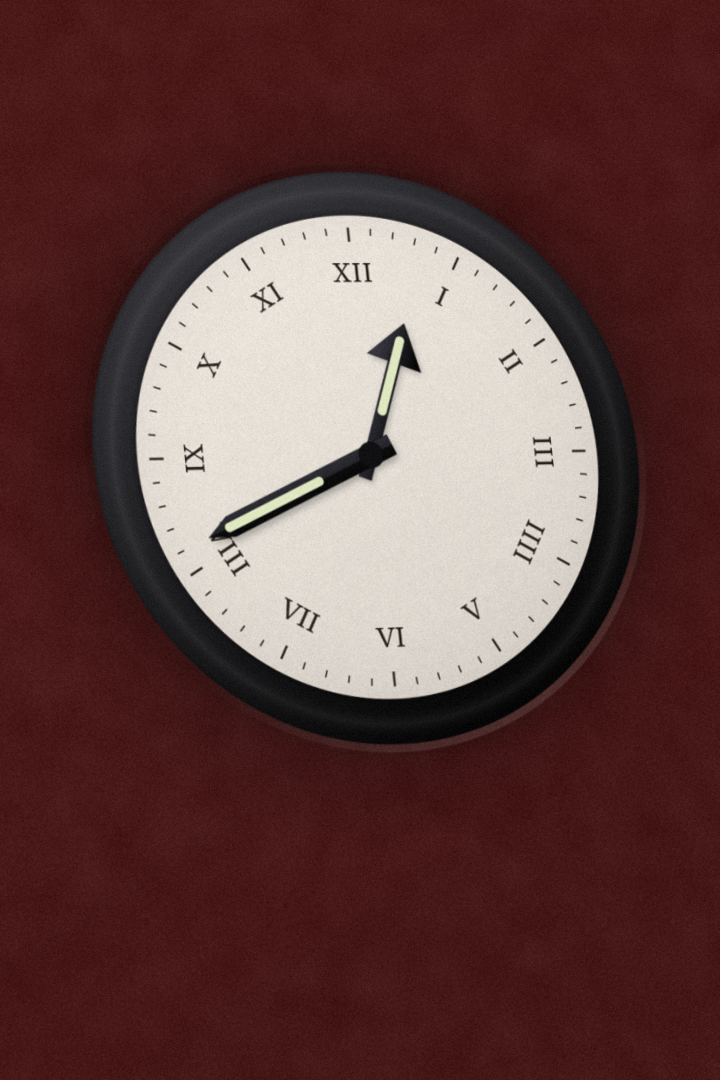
12,41
